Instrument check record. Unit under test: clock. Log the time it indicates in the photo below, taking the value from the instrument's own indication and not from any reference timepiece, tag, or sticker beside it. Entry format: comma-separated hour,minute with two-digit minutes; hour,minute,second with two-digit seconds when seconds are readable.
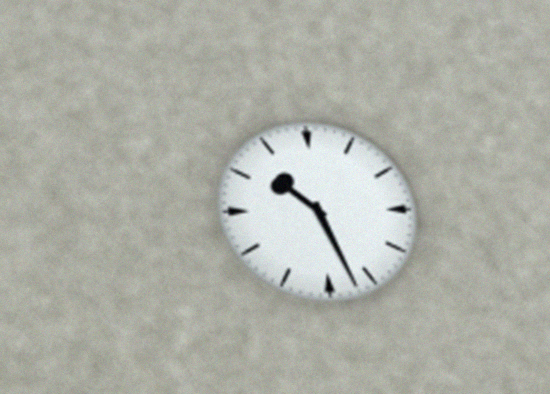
10,27
